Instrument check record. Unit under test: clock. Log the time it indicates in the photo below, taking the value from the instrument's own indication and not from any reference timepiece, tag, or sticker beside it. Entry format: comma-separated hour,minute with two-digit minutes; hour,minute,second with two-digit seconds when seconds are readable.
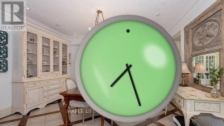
7,27
